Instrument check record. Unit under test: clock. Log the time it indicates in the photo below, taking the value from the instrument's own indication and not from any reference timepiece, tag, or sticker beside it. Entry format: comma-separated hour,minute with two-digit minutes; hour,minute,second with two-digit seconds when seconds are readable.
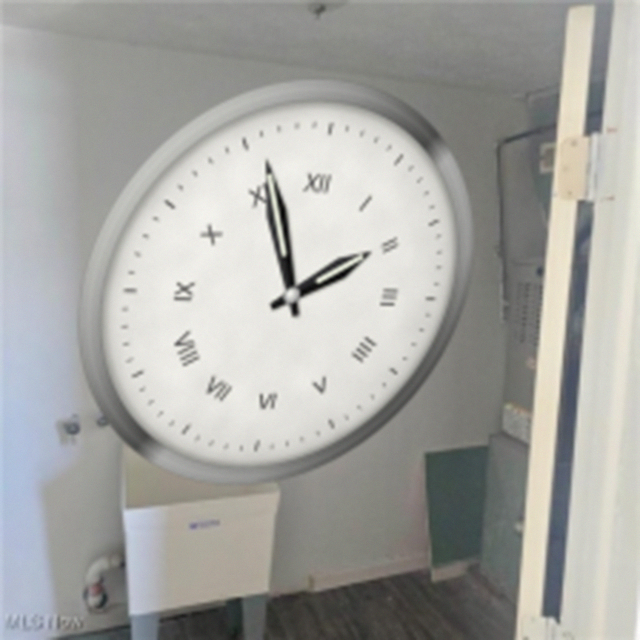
1,56
